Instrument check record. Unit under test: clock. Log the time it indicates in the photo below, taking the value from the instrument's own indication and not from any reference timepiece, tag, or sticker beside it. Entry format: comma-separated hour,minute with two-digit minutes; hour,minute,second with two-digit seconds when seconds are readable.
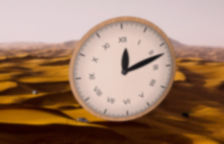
12,12
